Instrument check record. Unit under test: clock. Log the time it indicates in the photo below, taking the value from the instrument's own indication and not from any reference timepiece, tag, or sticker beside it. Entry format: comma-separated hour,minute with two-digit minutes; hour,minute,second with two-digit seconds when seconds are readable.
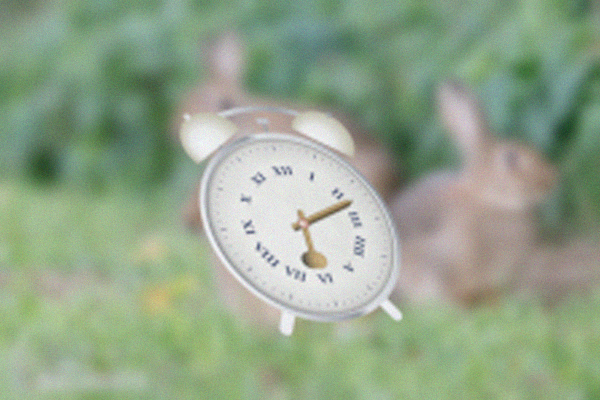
6,12
